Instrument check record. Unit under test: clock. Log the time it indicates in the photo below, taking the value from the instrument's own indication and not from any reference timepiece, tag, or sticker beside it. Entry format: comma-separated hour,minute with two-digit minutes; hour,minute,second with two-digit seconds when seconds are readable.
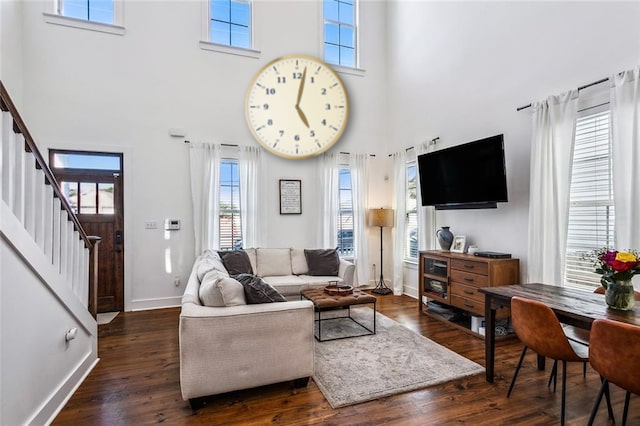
5,02
